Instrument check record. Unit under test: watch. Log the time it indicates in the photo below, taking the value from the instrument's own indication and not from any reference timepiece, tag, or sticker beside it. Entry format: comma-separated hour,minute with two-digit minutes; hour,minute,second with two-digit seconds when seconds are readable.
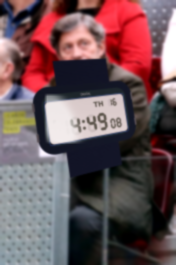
4,49,08
